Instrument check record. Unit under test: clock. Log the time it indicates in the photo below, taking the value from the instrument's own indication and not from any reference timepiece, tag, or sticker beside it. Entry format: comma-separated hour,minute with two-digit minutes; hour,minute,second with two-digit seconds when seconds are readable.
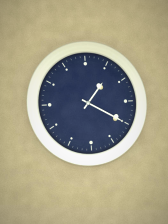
1,20
